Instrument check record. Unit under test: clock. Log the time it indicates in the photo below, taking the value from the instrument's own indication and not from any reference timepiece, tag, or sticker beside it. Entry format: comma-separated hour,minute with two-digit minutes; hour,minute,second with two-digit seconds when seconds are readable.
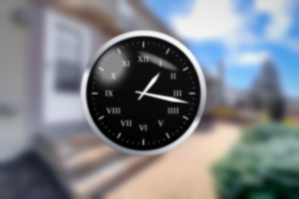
1,17
